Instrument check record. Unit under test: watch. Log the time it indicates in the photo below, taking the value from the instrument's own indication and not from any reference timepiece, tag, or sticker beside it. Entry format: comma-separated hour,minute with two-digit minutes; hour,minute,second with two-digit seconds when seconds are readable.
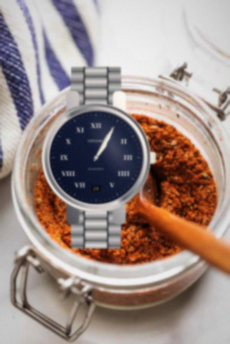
1,05
